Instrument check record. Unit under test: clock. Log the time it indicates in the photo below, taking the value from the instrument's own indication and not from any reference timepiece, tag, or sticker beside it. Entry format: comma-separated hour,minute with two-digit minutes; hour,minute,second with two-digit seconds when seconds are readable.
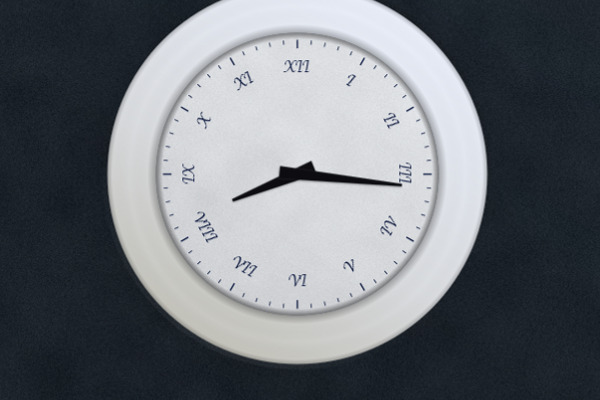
8,16
